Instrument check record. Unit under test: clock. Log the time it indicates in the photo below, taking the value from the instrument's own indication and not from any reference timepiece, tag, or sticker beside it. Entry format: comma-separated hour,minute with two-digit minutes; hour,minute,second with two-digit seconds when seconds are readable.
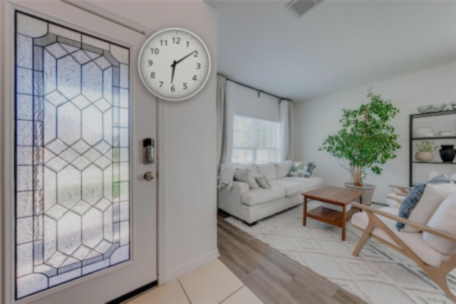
6,09
